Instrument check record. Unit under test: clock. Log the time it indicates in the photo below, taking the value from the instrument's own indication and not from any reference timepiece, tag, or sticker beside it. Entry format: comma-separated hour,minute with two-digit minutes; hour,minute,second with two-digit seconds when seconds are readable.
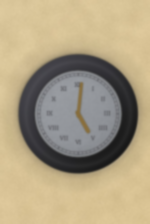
5,01
